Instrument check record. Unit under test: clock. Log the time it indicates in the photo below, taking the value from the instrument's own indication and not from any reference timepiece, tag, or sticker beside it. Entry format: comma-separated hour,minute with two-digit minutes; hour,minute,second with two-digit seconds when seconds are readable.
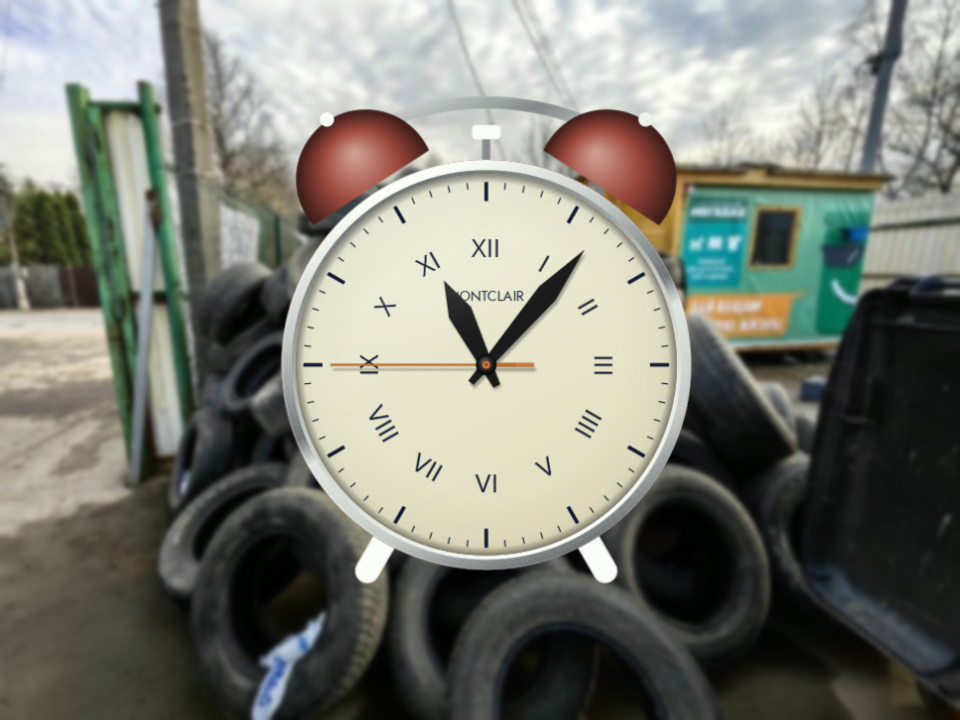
11,06,45
